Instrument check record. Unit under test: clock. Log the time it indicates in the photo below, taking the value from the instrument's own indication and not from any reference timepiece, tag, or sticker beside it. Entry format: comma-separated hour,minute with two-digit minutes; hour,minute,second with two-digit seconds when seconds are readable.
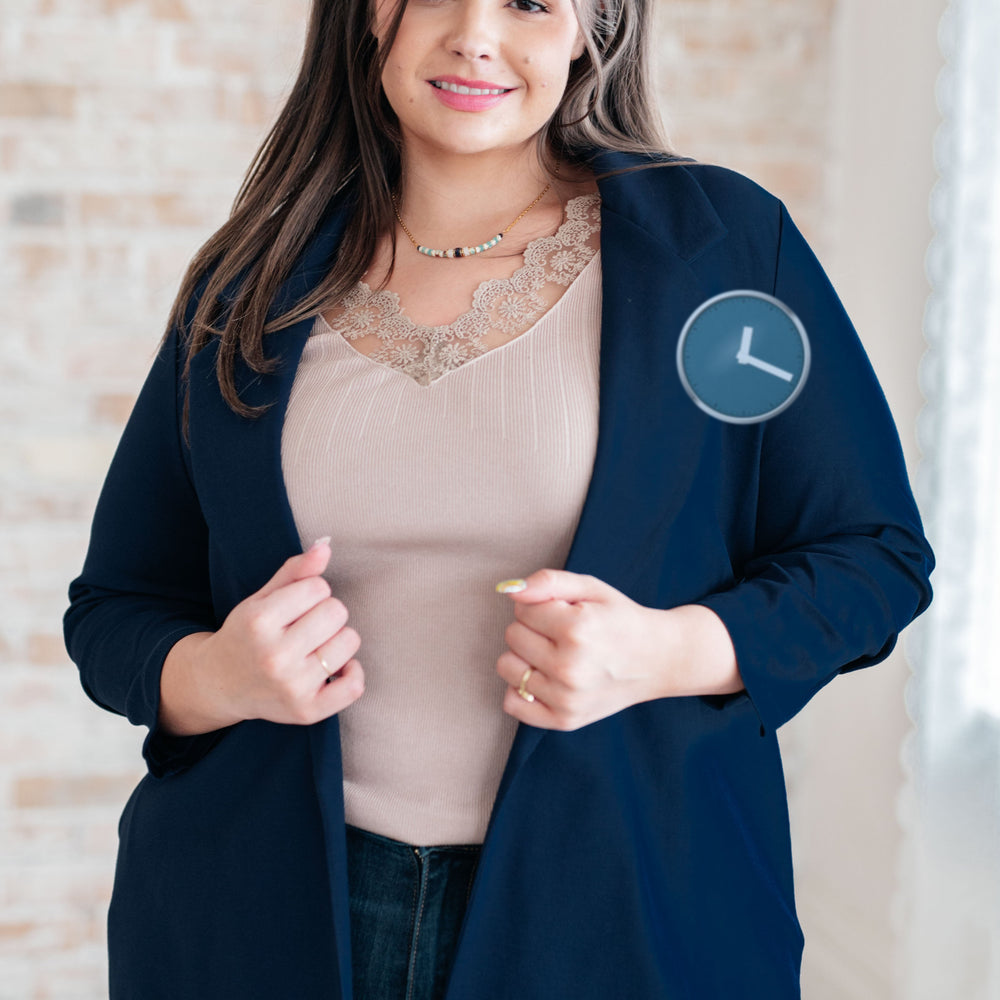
12,19
